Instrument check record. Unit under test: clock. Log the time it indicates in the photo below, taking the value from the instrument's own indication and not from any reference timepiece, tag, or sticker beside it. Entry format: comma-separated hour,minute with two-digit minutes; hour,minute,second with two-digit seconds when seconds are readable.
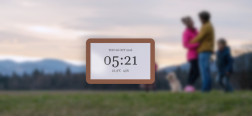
5,21
